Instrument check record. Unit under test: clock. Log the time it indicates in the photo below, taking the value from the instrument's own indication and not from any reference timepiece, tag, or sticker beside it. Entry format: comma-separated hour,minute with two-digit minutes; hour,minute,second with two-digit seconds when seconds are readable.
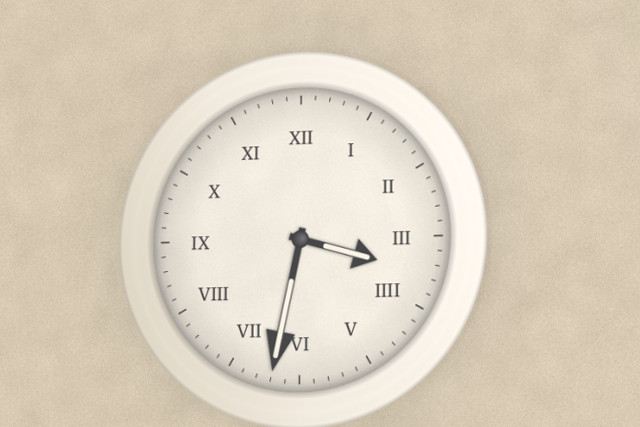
3,32
